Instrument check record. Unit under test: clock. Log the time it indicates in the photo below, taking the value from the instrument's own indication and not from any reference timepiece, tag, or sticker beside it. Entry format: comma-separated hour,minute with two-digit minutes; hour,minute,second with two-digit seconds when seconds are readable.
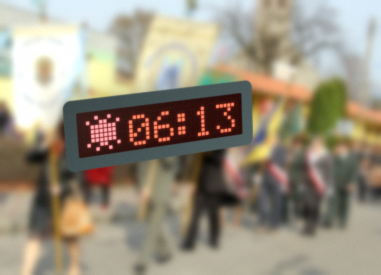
6,13
